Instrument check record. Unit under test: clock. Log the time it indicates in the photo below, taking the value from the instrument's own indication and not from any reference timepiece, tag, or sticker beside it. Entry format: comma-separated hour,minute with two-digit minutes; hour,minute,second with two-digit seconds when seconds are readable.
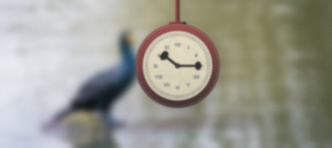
10,15
